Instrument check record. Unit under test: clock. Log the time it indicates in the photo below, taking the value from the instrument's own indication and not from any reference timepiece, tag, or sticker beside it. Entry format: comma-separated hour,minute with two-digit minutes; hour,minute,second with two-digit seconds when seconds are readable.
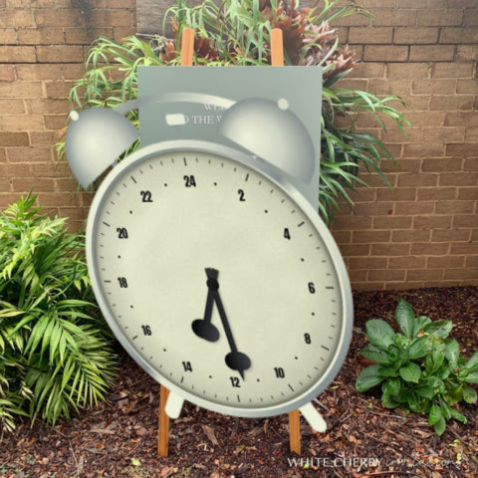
13,29
